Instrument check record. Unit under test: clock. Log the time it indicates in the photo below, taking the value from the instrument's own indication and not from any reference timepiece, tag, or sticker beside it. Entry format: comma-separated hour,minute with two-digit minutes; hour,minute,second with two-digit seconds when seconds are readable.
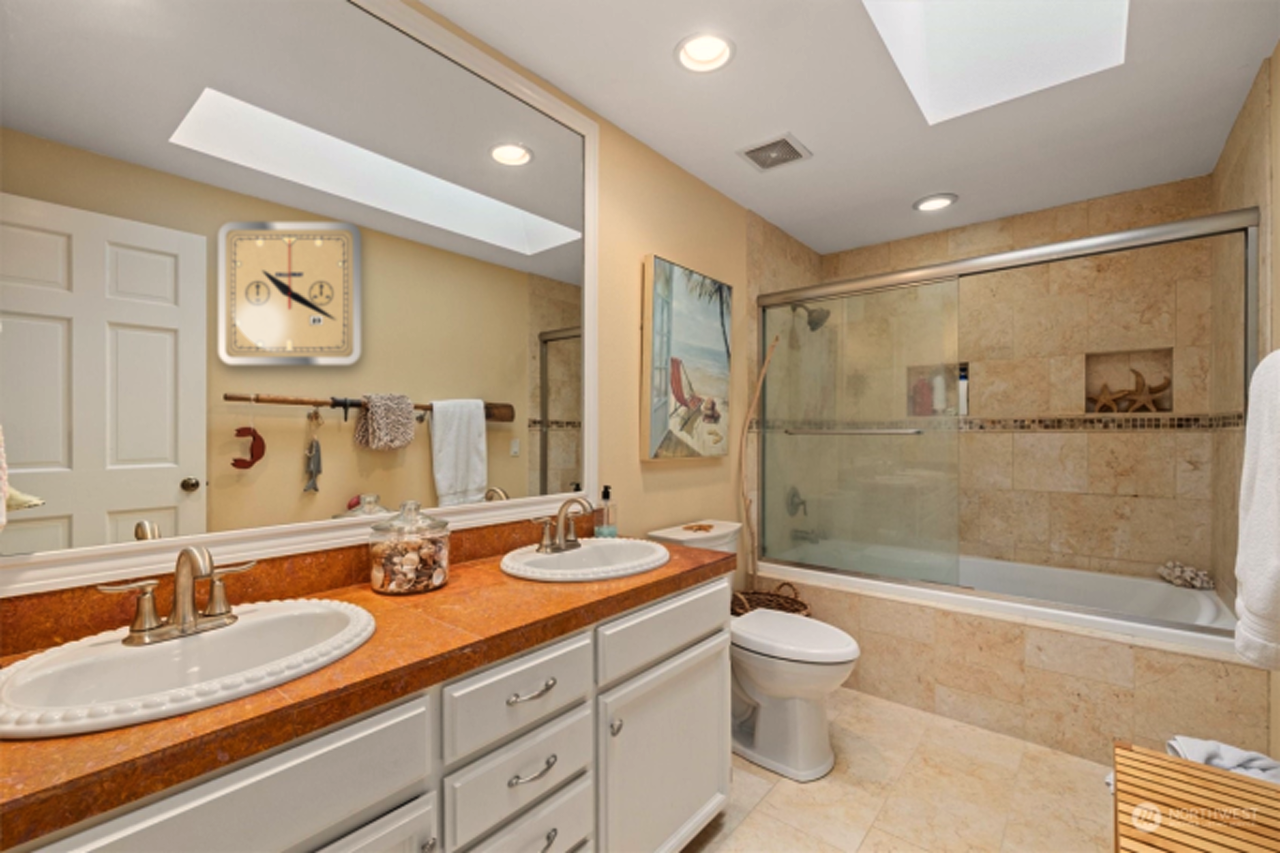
10,20
